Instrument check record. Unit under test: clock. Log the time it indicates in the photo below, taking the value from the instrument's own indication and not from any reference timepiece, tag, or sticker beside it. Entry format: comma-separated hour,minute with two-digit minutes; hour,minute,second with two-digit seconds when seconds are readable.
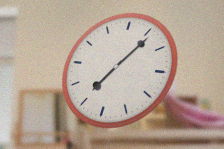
7,06
